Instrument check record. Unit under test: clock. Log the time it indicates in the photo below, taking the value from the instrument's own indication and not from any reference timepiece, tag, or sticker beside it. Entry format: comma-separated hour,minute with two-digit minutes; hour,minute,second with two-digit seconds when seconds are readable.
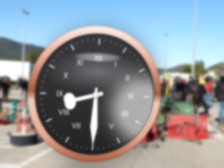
8,30
